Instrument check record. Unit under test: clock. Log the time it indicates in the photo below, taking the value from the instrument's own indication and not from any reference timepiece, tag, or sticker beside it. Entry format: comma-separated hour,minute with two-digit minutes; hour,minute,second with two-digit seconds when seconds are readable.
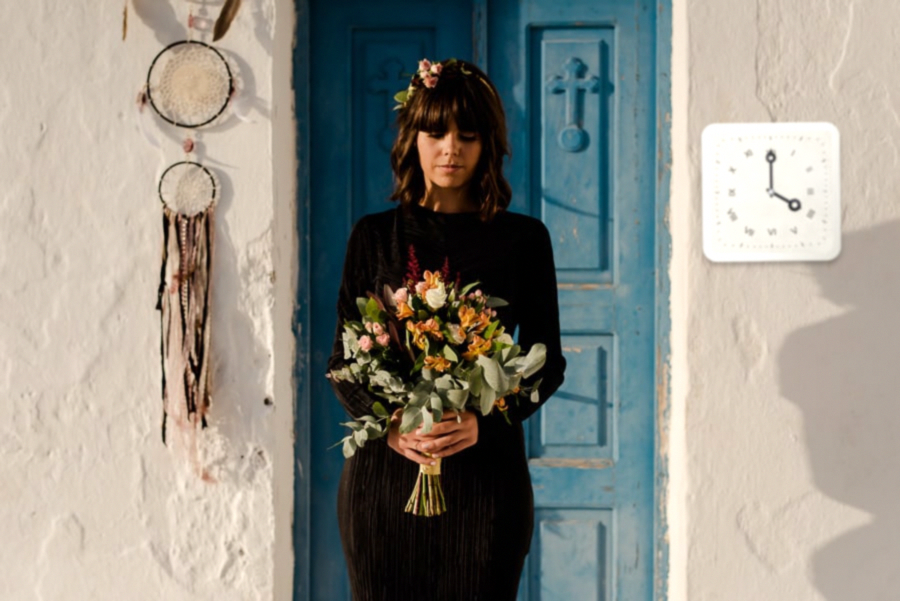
4,00
